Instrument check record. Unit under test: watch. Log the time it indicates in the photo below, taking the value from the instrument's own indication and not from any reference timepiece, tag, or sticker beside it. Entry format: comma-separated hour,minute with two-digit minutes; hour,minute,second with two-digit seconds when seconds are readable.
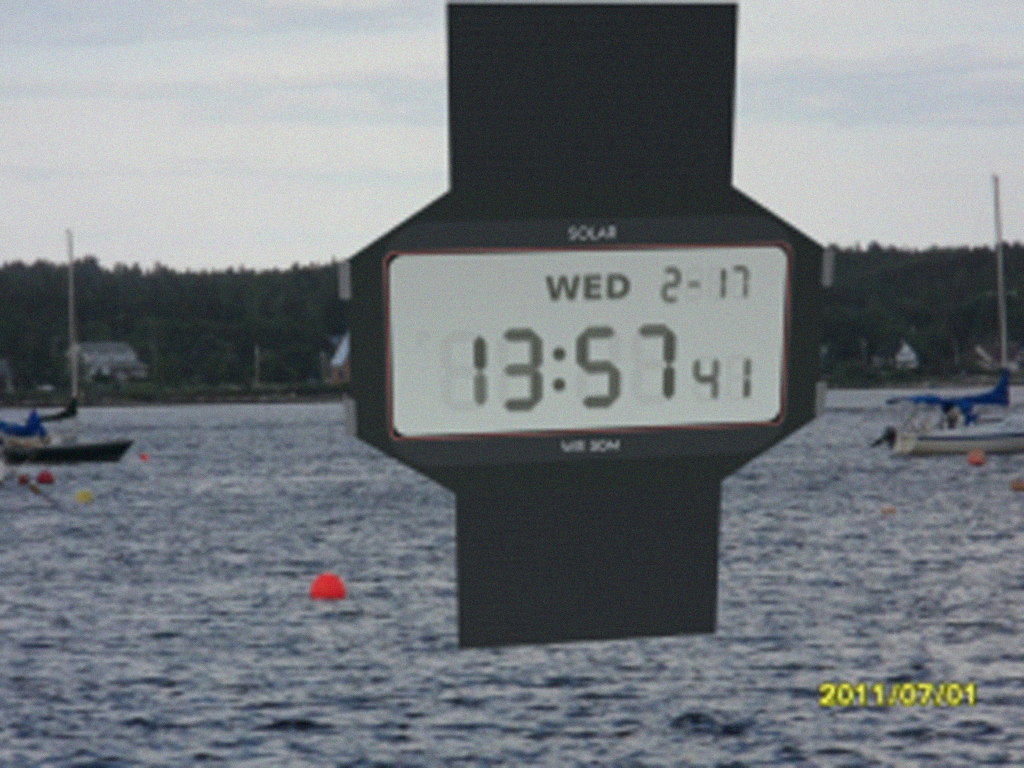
13,57,41
